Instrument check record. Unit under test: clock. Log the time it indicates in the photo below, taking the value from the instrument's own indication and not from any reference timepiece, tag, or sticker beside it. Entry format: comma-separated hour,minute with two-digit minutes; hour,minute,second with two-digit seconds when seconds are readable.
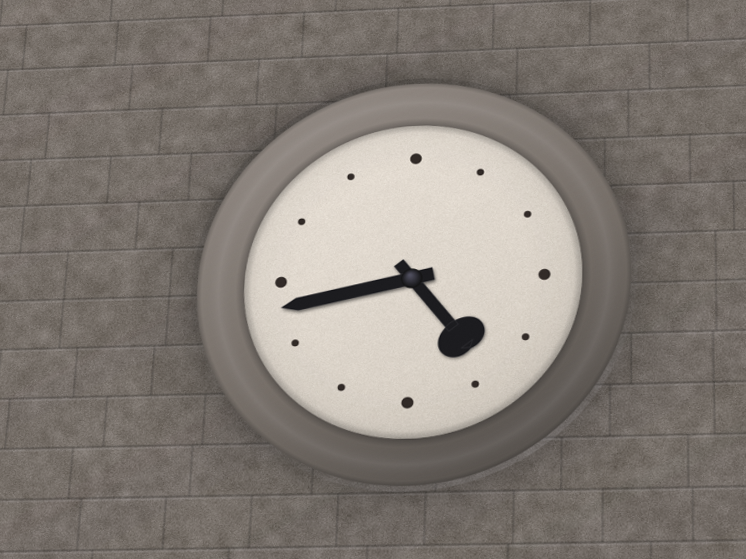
4,43
